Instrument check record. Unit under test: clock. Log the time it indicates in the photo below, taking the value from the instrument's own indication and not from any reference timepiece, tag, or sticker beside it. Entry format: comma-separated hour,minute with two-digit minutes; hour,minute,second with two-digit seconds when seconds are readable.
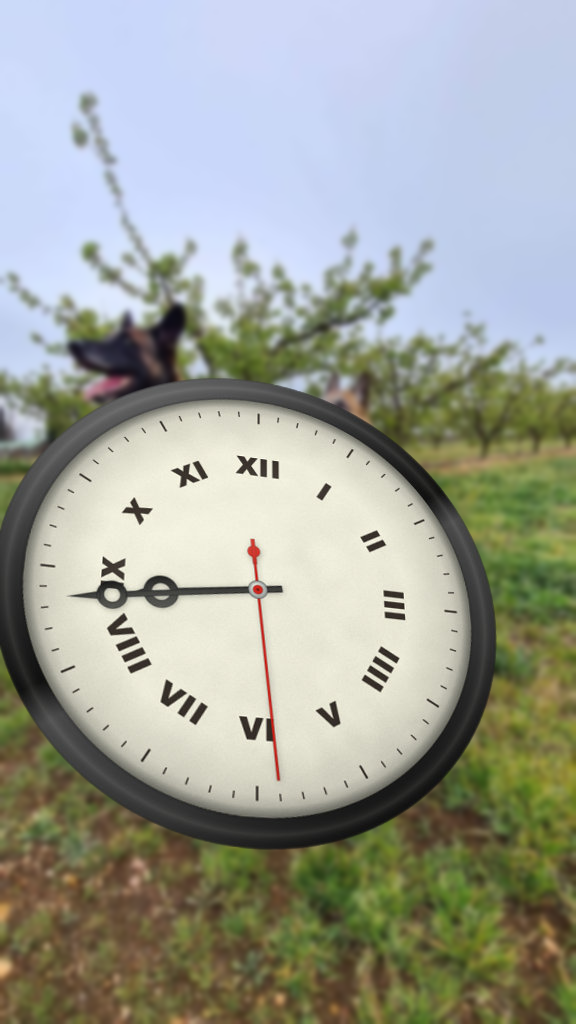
8,43,29
